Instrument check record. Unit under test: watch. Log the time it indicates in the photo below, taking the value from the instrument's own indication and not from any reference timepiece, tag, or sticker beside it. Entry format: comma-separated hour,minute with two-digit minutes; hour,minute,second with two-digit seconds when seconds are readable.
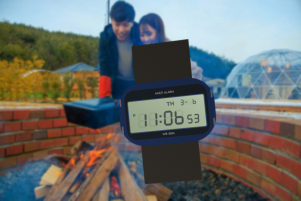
11,06,53
